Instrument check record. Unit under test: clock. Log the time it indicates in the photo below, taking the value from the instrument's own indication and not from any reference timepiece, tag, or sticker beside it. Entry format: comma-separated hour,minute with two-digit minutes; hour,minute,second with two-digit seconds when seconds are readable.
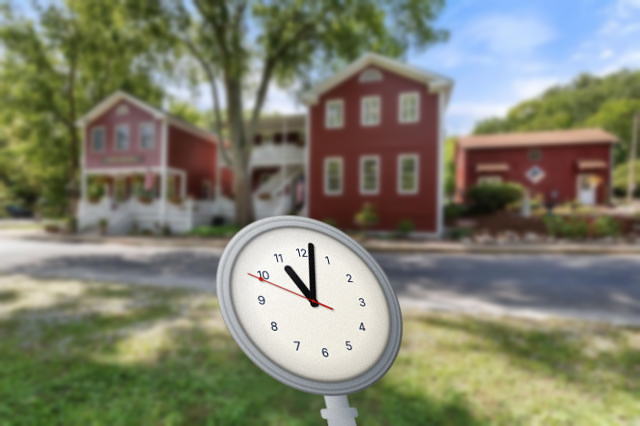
11,01,49
